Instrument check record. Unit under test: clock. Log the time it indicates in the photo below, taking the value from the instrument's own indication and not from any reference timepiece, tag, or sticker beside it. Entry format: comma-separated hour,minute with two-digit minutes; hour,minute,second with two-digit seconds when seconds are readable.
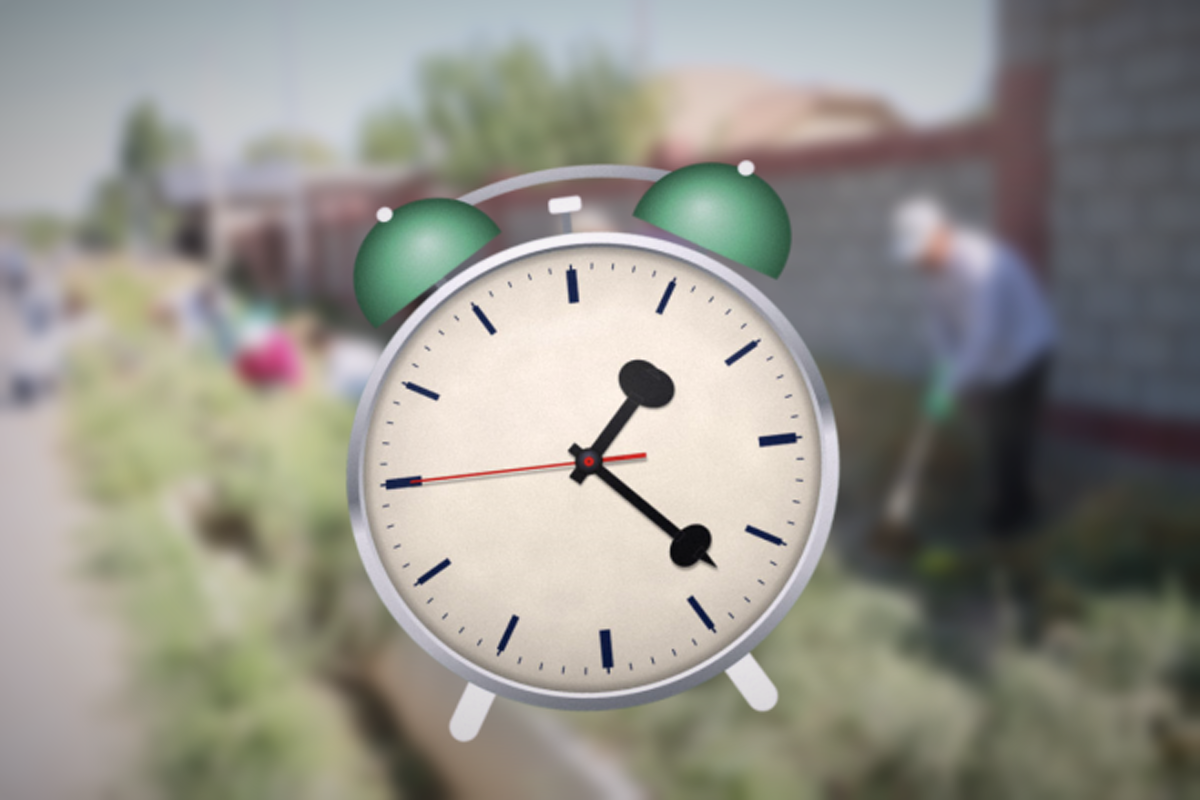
1,22,45
